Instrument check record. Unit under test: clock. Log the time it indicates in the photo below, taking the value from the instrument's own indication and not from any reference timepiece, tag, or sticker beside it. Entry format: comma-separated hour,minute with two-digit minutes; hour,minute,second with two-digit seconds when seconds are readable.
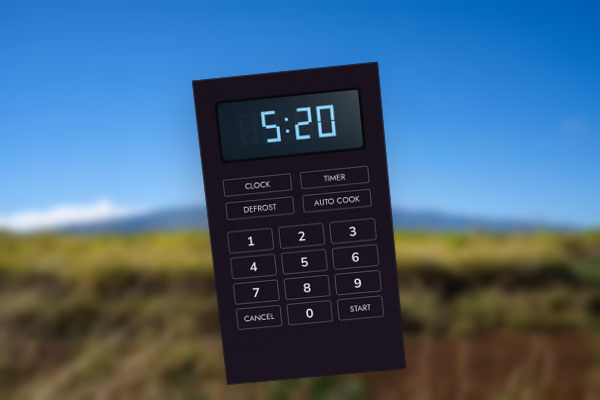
5,20
